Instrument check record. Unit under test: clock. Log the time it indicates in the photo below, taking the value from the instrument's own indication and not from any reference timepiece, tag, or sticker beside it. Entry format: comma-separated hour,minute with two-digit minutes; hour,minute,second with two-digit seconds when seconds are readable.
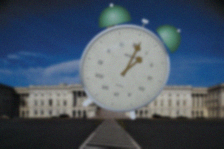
1,01
